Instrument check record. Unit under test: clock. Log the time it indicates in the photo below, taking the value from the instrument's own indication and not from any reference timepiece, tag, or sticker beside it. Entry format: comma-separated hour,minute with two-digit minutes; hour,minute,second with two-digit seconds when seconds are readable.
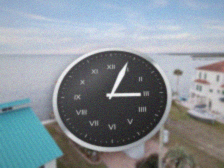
3,04
